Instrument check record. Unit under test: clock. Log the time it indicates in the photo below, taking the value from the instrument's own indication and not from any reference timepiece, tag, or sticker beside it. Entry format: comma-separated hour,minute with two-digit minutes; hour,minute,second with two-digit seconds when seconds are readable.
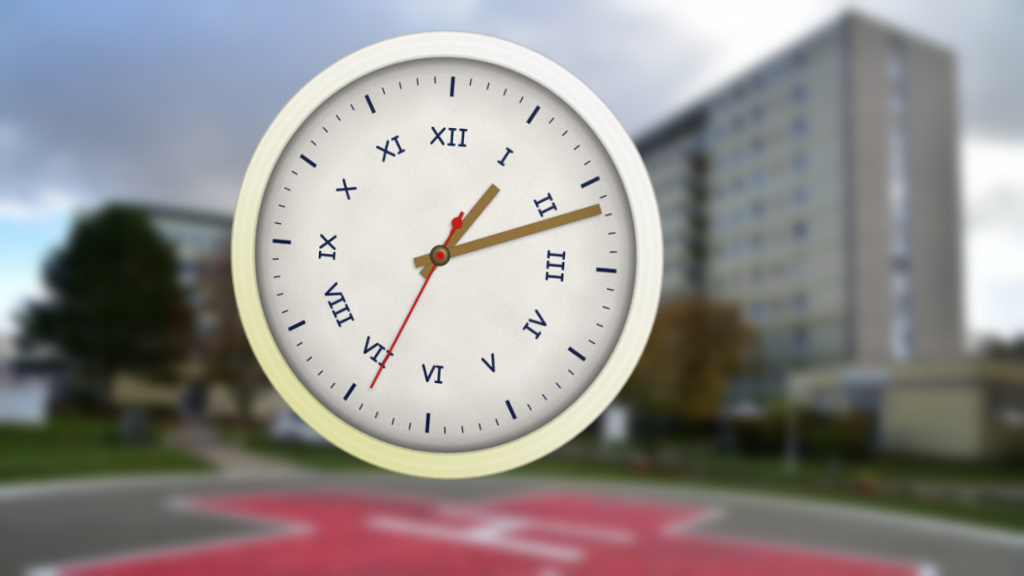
1,11,34
